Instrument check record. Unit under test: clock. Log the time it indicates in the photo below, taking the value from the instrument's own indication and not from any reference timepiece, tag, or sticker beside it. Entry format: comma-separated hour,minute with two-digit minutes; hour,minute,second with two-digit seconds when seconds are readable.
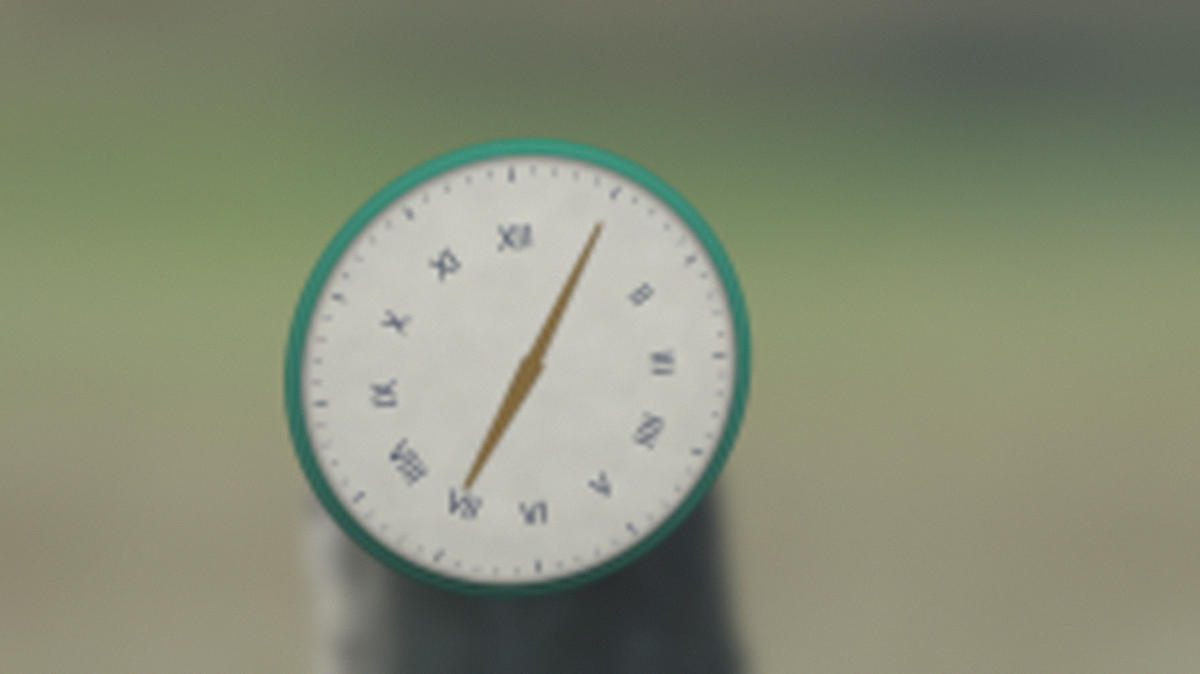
7,05
